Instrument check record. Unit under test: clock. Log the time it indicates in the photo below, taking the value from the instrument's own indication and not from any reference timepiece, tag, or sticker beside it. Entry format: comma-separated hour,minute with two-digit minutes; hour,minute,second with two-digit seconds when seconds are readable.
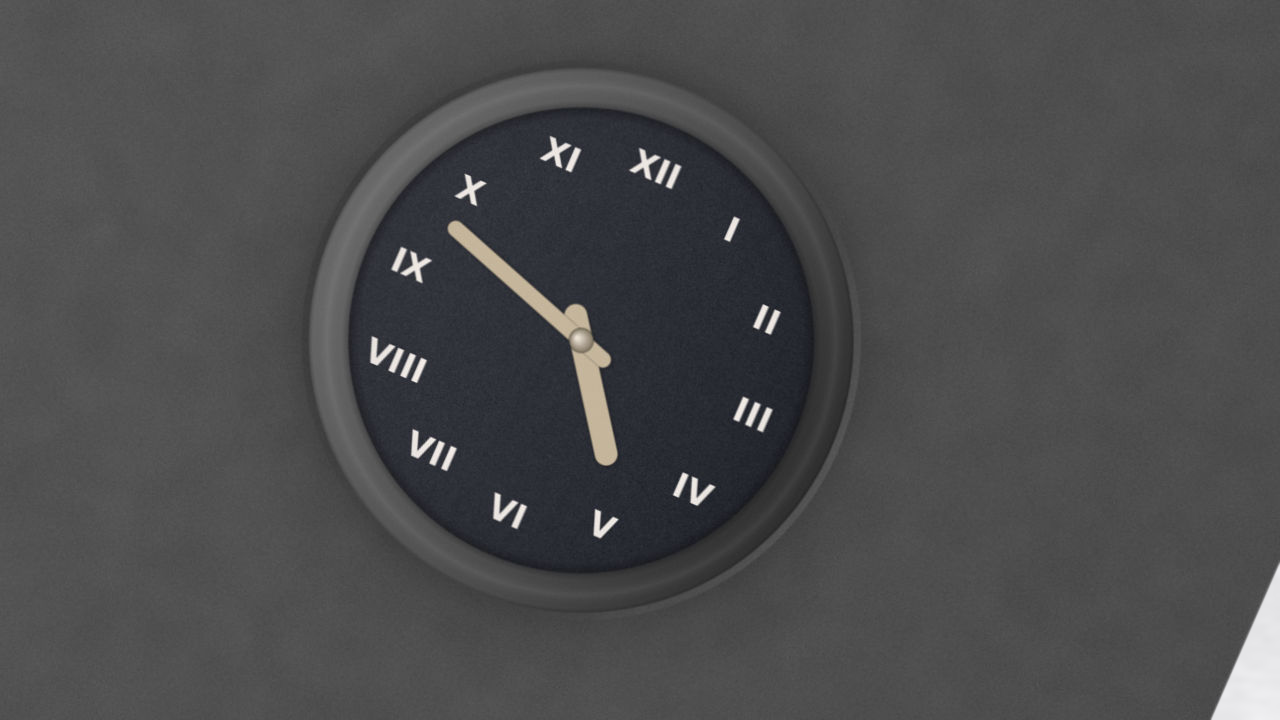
4,48
